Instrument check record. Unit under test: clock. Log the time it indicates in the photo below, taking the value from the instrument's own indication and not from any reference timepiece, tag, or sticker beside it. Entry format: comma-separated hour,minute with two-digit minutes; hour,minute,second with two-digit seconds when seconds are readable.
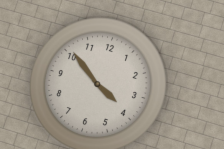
3,51
